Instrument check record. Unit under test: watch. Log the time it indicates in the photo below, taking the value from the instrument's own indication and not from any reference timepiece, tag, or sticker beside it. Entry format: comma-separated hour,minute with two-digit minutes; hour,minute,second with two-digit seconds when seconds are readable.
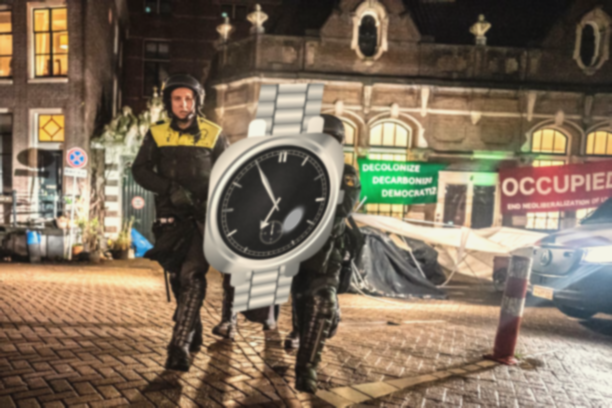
6,55
